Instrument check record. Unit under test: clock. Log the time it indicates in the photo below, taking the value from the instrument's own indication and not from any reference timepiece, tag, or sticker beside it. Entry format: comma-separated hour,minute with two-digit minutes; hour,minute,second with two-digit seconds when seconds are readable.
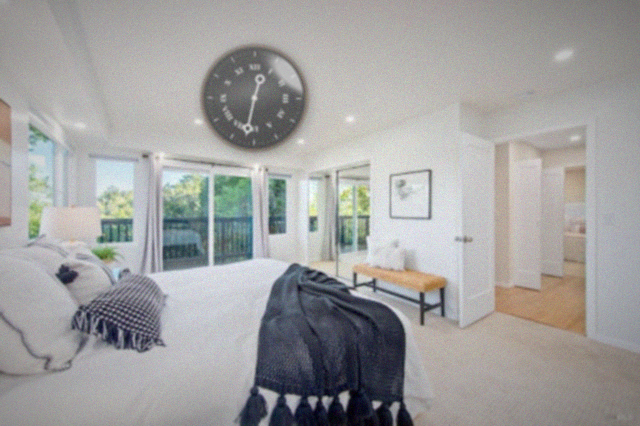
12,32
